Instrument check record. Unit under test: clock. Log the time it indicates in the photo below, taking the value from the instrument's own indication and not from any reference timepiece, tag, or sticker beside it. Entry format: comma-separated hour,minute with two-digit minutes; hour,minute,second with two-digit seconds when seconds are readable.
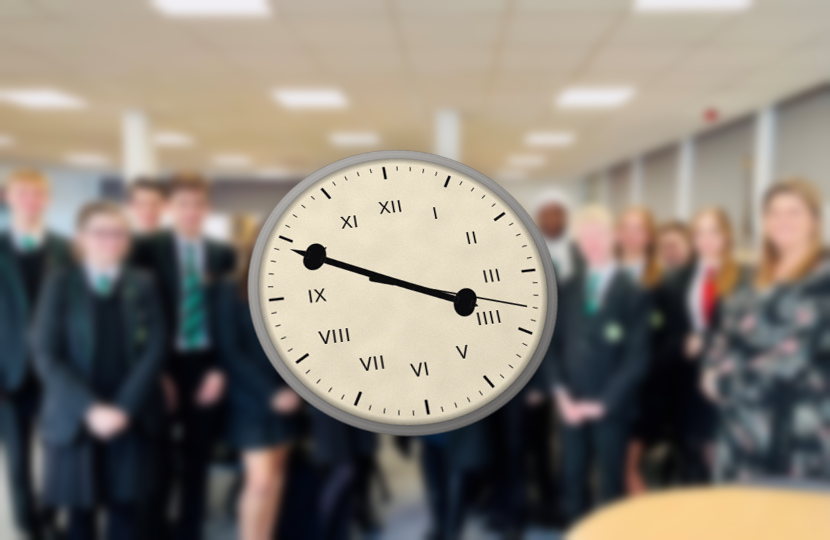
3,49,18
